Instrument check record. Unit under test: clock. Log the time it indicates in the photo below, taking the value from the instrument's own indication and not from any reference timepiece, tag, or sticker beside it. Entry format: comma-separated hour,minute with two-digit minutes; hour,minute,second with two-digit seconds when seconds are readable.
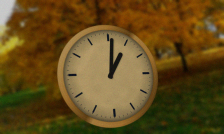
1,01
